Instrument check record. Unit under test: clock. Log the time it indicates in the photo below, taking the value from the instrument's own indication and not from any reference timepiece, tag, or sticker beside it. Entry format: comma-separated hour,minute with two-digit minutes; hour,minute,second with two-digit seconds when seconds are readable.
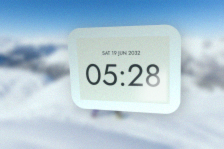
5,28
